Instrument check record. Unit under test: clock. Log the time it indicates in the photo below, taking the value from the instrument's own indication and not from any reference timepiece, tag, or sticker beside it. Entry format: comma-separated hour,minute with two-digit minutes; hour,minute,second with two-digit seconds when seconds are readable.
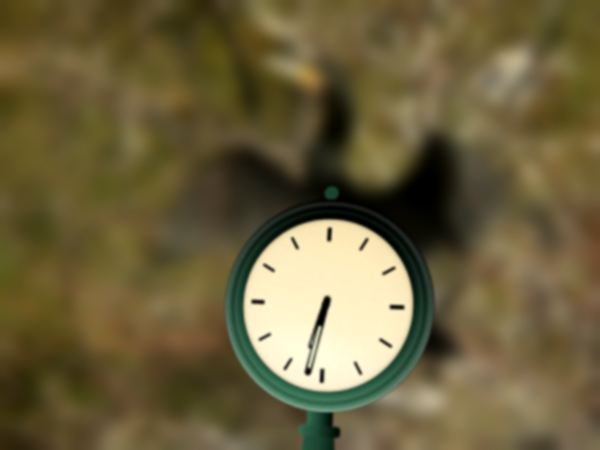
6,32
